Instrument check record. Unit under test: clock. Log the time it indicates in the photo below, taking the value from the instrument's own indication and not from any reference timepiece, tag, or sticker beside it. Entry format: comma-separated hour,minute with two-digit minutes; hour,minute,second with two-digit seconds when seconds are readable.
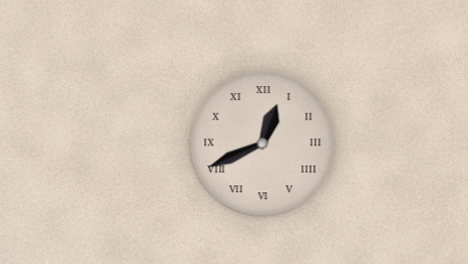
12,41
